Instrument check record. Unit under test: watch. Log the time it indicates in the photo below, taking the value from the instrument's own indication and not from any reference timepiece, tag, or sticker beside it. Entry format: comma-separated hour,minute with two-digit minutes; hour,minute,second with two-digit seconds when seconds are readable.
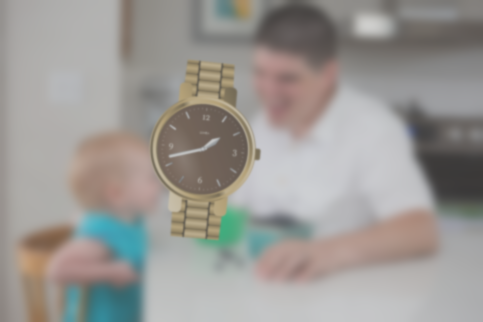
1,42
